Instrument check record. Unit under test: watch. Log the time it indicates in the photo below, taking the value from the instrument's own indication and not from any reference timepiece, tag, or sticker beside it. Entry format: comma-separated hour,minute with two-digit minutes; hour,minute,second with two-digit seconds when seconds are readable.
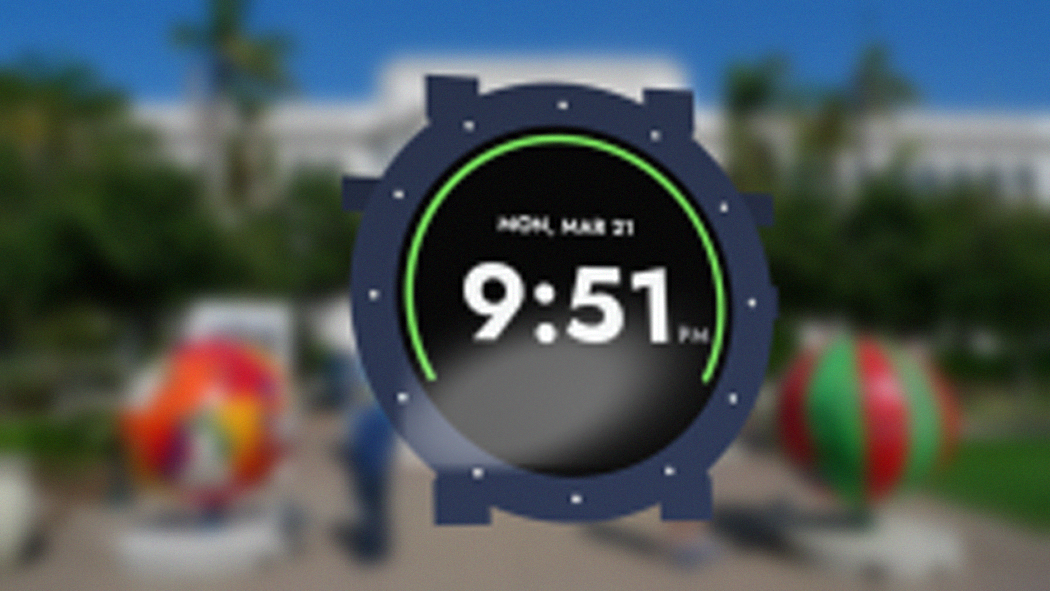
9,51
